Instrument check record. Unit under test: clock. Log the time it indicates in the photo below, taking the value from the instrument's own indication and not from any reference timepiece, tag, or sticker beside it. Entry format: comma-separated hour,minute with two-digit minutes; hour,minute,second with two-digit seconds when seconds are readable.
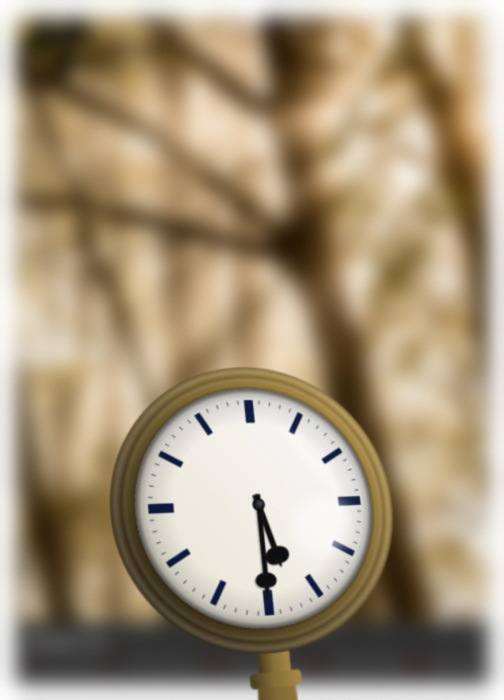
5,30
